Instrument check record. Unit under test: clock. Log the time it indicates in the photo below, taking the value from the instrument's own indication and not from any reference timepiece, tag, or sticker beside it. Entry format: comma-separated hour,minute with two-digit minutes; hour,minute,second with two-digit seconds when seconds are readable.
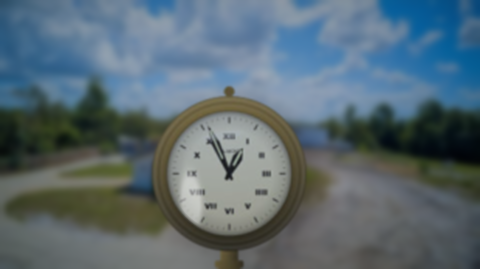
12,56
